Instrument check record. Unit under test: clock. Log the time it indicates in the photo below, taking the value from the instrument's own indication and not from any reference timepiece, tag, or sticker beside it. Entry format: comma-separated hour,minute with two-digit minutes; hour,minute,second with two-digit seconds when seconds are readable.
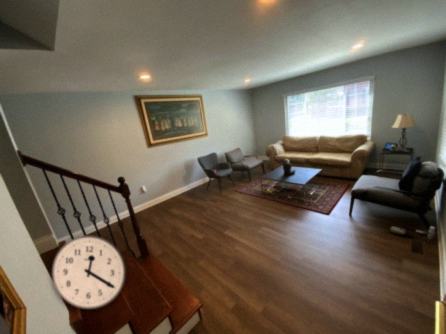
12,20
